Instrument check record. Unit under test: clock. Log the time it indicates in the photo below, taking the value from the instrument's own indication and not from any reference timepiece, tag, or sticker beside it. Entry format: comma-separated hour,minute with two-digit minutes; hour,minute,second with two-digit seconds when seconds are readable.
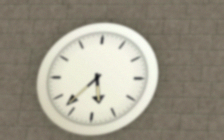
5,37
